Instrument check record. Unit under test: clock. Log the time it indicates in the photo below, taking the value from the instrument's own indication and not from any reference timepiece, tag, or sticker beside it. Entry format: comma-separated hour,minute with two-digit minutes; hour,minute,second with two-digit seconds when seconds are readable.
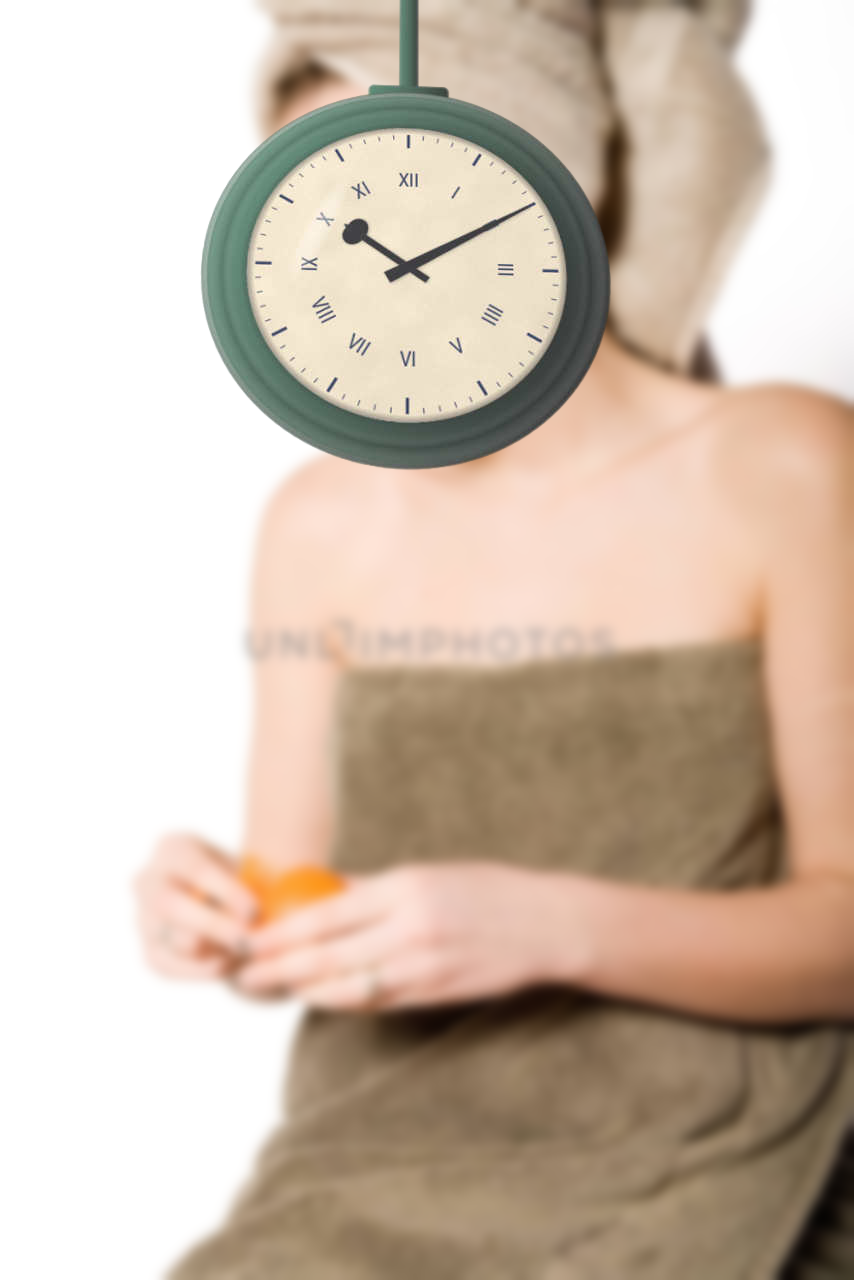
10,10
